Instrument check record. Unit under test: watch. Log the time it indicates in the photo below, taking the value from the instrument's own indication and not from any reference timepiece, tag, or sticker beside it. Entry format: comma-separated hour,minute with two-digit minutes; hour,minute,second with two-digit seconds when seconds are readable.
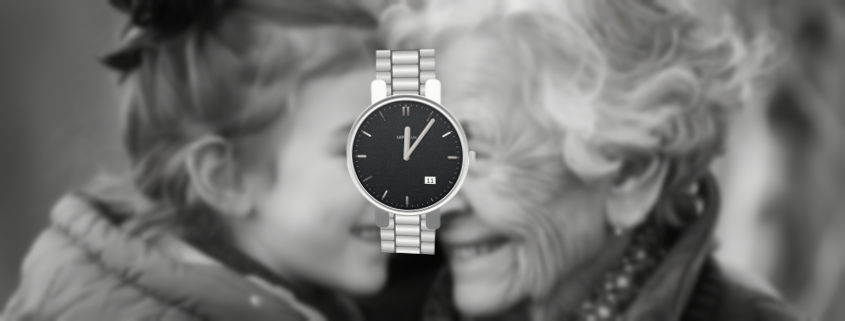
12,06
